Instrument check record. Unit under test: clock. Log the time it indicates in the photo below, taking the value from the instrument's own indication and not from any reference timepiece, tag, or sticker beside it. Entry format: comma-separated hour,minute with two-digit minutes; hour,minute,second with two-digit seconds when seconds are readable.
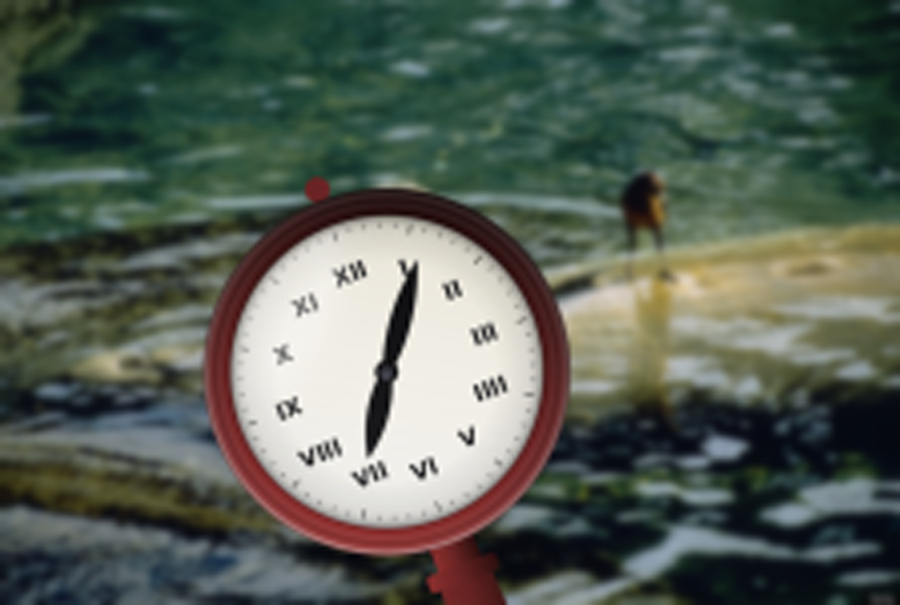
7,06
